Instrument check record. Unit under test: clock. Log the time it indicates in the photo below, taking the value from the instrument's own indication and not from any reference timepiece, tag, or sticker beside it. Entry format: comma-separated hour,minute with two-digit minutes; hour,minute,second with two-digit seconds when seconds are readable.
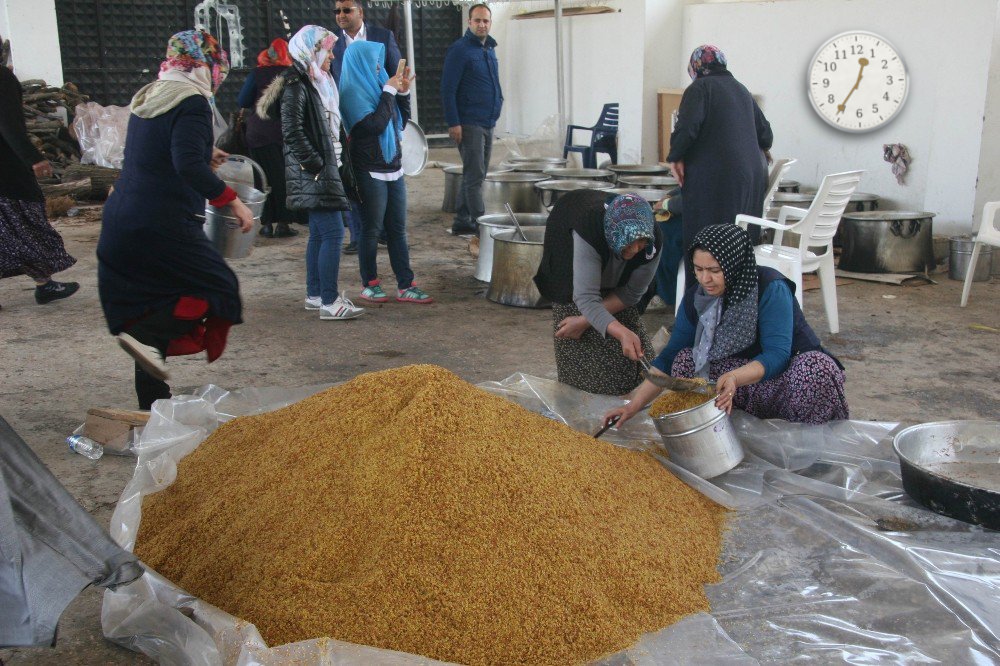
12,36
